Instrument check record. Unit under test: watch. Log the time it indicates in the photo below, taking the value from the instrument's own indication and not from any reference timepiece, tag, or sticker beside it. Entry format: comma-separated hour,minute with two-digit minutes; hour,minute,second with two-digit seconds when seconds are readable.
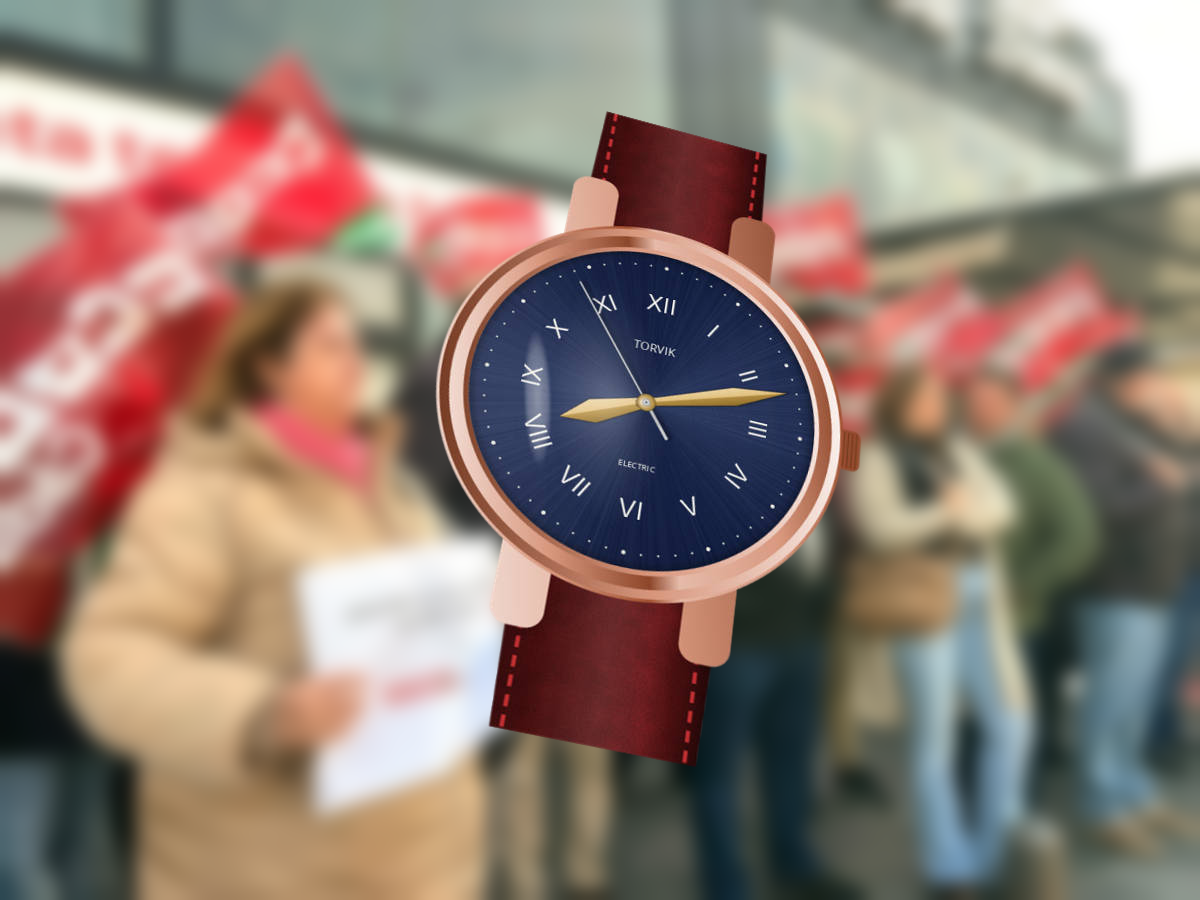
8,11,54
